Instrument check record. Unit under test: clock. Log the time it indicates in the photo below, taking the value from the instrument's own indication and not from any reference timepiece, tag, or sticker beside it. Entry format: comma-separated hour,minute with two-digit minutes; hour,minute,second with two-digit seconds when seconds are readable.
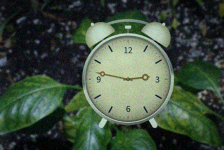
2,47
